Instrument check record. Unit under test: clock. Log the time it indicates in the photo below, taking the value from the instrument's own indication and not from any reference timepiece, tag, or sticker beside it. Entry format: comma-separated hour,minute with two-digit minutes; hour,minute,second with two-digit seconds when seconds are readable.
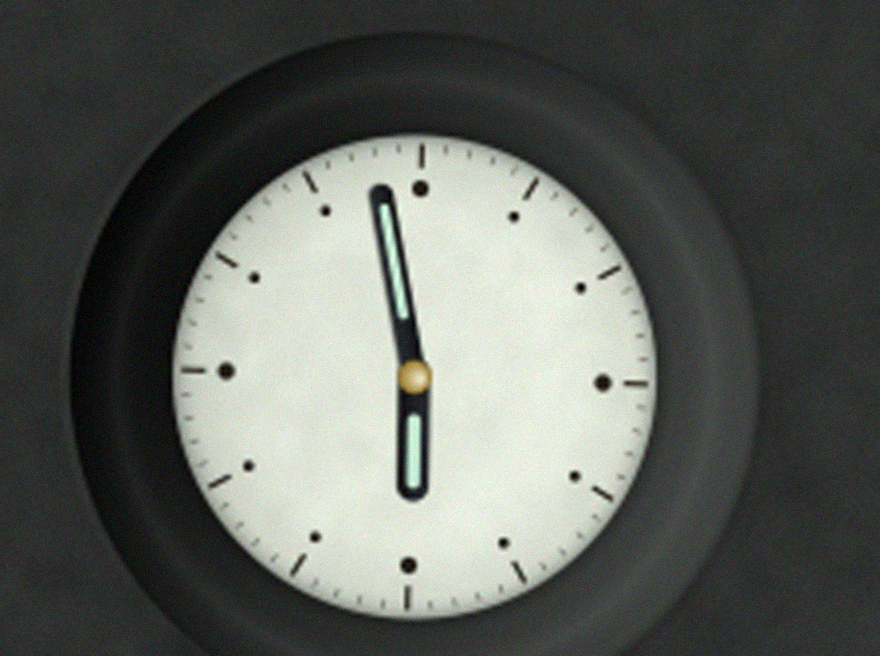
5,58
